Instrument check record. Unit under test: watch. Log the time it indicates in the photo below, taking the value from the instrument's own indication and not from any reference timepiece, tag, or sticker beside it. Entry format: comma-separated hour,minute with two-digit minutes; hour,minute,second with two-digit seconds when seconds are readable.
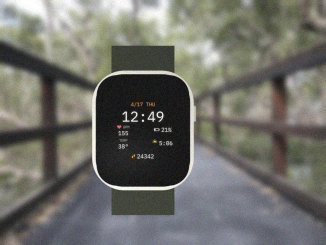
12,49
